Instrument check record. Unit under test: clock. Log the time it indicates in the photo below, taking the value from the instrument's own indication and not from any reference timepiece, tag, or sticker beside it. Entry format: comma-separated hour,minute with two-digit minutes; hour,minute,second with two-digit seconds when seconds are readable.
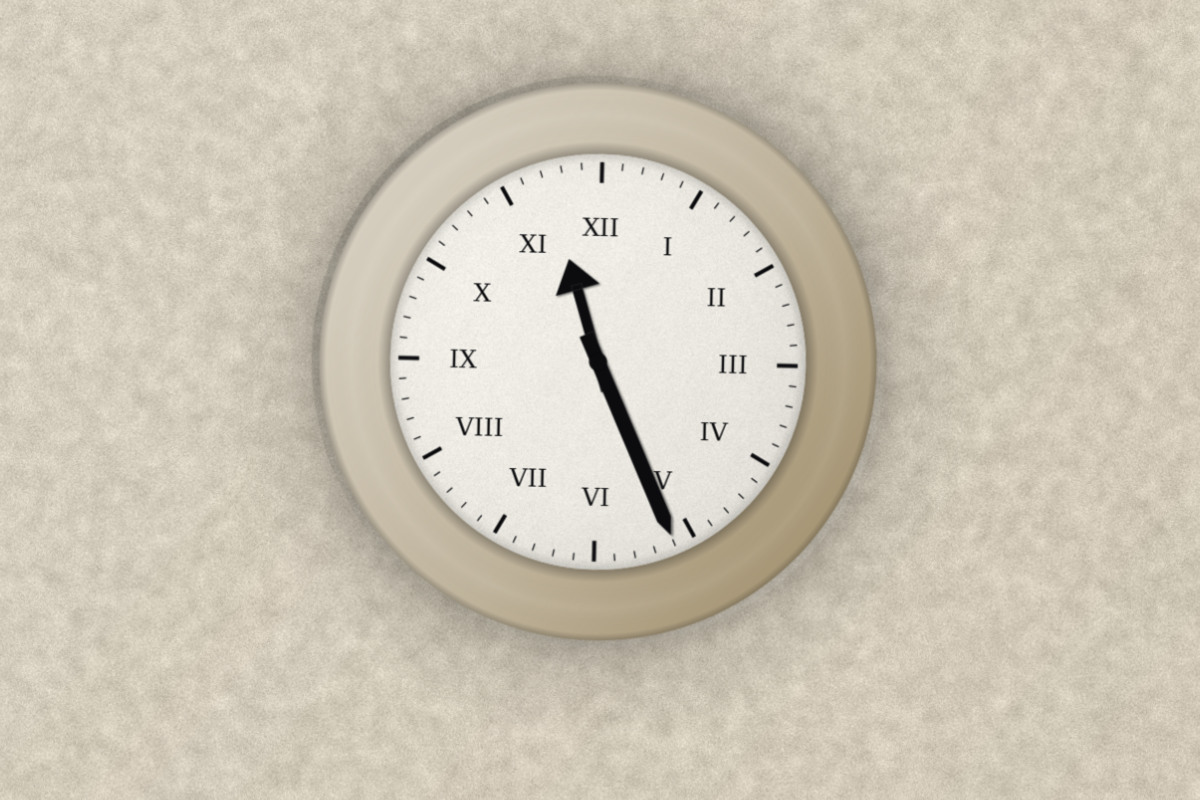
11,26
